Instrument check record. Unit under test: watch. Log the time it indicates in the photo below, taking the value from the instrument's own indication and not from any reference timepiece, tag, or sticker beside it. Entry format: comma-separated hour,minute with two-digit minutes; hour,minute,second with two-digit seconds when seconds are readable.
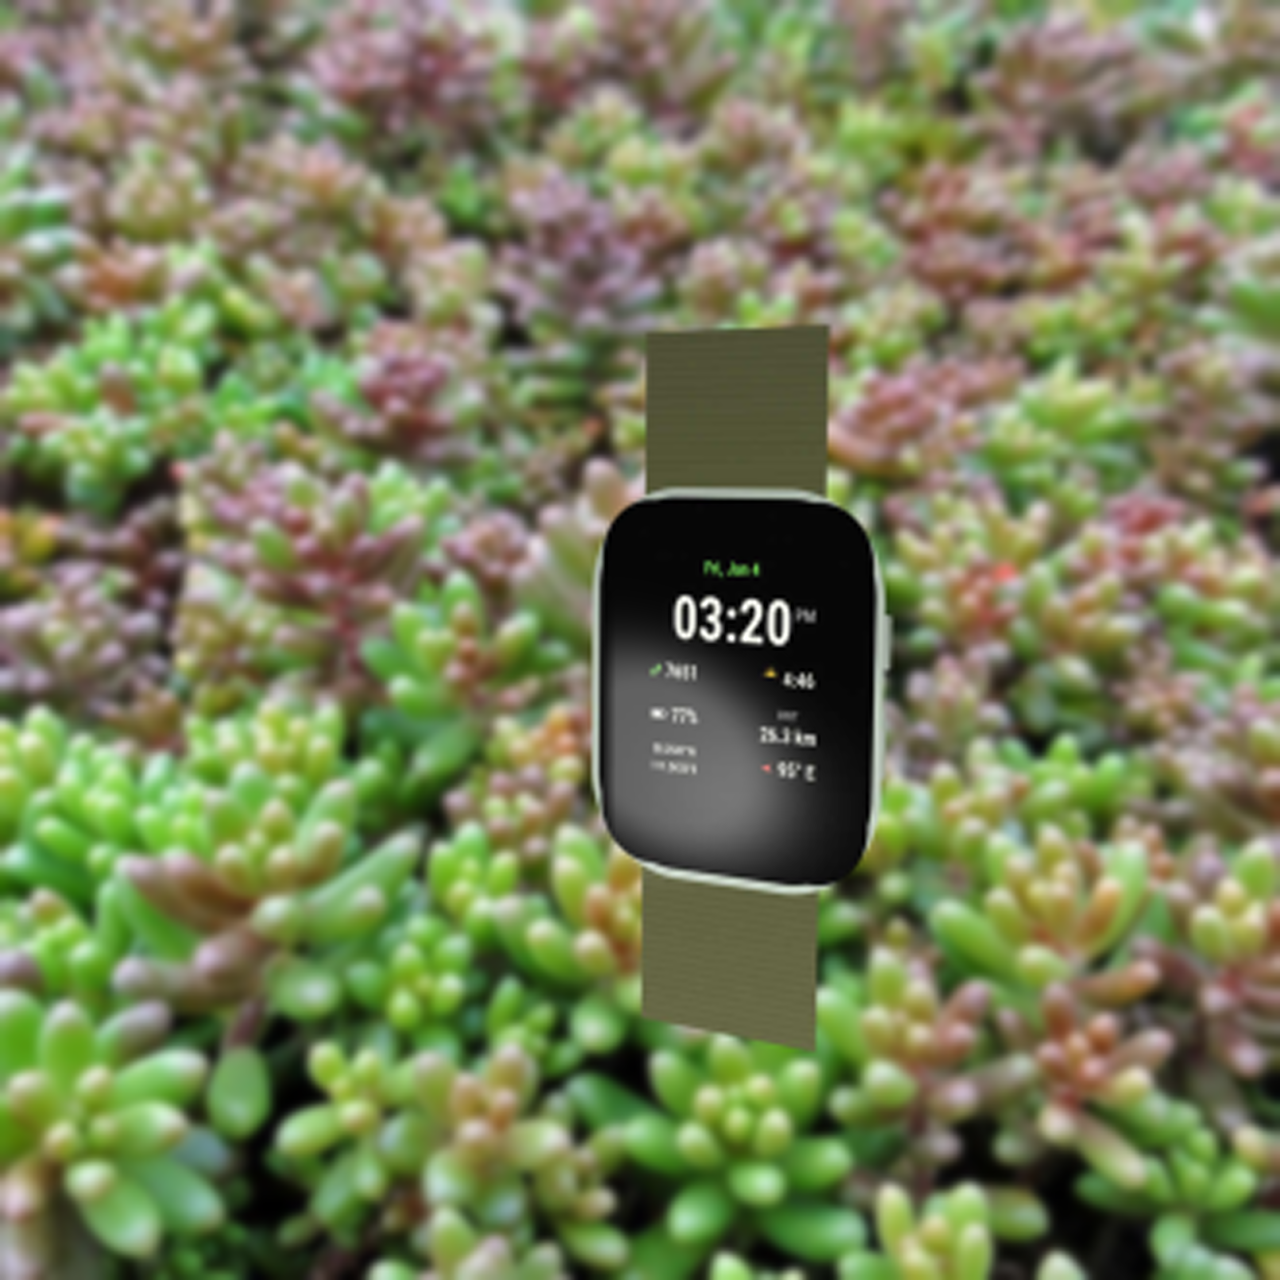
3,20
